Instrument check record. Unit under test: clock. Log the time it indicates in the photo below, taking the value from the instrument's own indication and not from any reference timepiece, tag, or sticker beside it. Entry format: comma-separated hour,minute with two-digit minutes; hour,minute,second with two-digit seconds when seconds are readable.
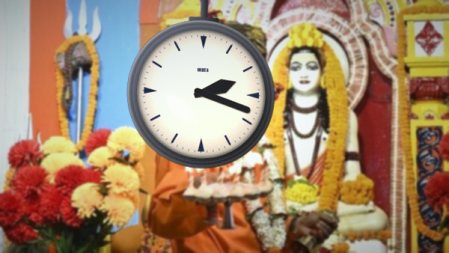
2,18
